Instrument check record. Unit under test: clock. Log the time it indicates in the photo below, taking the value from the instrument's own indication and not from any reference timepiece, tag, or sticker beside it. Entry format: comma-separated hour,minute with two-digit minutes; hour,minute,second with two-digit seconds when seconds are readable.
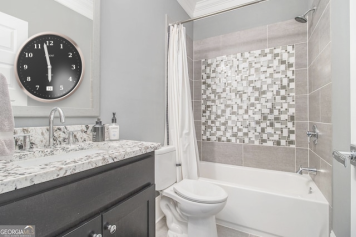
5,58
